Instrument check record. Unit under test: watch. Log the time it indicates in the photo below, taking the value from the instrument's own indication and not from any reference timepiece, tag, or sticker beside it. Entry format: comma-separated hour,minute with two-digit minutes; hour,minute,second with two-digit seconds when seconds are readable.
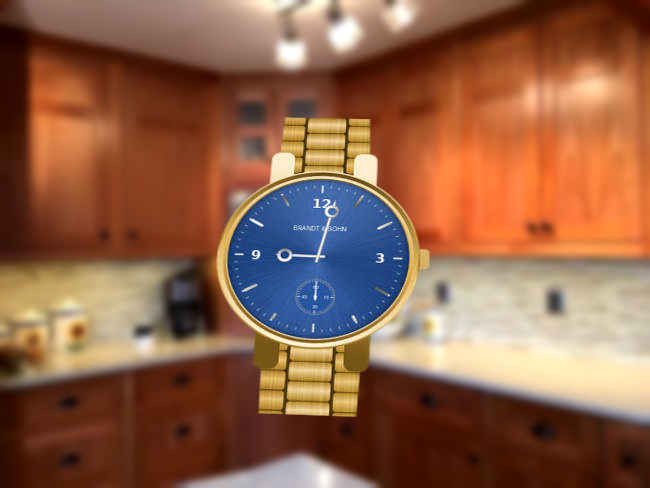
9,02
